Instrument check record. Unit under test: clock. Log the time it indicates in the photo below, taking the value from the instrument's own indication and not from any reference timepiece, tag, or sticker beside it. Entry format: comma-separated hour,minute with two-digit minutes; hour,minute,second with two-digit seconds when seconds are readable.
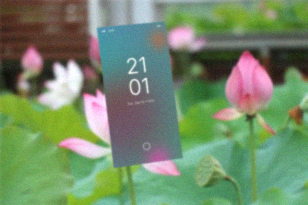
21,01
